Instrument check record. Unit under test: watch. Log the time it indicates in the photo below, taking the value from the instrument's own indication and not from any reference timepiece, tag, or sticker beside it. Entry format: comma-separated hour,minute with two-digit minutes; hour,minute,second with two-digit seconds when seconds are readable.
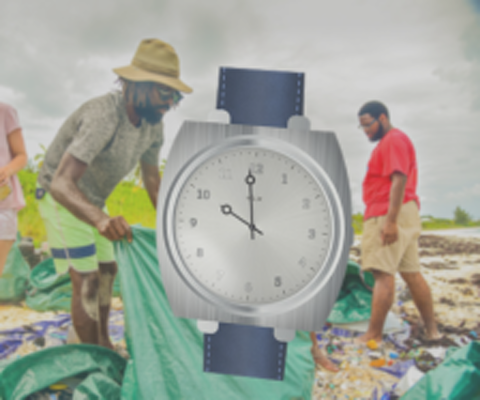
9,59
